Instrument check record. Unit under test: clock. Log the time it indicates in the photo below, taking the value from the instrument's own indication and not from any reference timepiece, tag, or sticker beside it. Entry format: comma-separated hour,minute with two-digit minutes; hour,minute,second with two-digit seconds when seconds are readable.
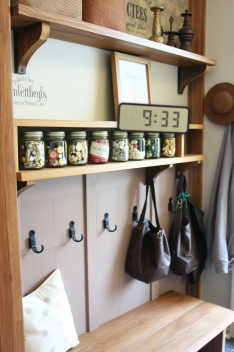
9,33
